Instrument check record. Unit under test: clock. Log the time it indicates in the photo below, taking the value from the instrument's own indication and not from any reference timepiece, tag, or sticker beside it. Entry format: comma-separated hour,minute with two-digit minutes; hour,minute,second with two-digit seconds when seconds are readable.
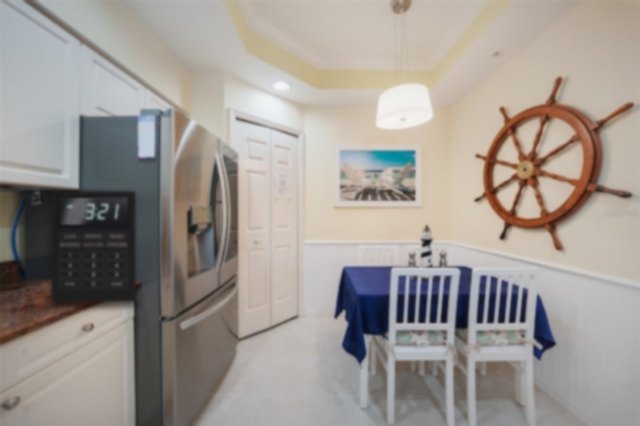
3,21
